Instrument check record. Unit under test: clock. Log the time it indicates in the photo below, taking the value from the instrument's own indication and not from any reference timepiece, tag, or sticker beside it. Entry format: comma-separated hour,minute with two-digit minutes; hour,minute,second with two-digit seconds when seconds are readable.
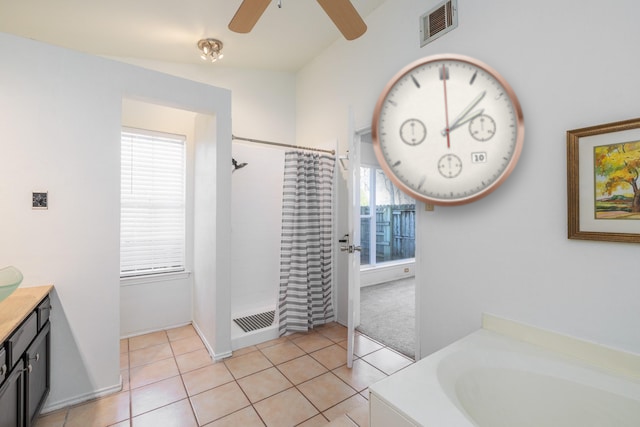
2,08
